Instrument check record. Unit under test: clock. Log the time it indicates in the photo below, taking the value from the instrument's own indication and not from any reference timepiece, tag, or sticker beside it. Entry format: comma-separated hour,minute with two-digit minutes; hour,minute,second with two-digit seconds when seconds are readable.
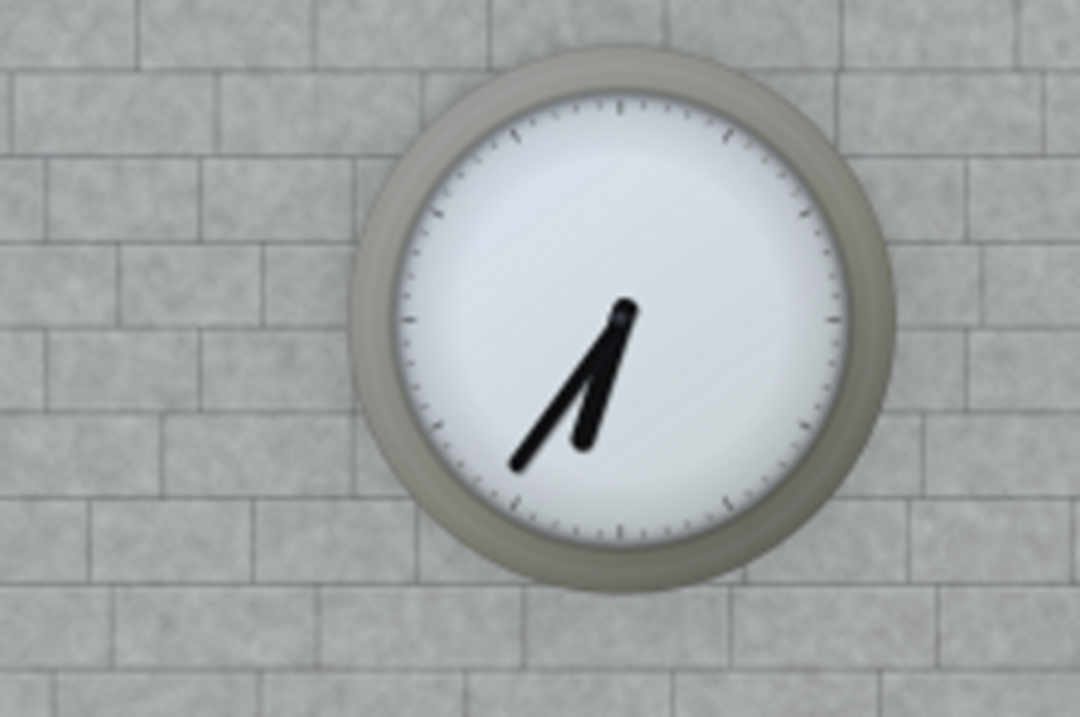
6,36
